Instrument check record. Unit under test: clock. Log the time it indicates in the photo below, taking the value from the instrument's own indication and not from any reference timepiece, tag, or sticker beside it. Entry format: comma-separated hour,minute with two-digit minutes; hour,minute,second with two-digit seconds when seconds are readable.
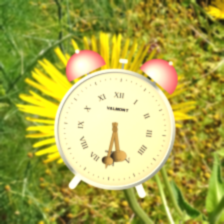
5,31
